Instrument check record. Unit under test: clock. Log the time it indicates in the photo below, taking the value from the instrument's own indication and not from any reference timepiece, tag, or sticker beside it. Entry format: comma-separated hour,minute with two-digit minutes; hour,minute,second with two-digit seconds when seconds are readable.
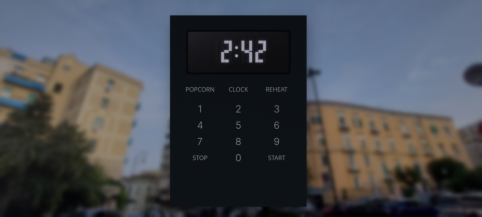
2,42
